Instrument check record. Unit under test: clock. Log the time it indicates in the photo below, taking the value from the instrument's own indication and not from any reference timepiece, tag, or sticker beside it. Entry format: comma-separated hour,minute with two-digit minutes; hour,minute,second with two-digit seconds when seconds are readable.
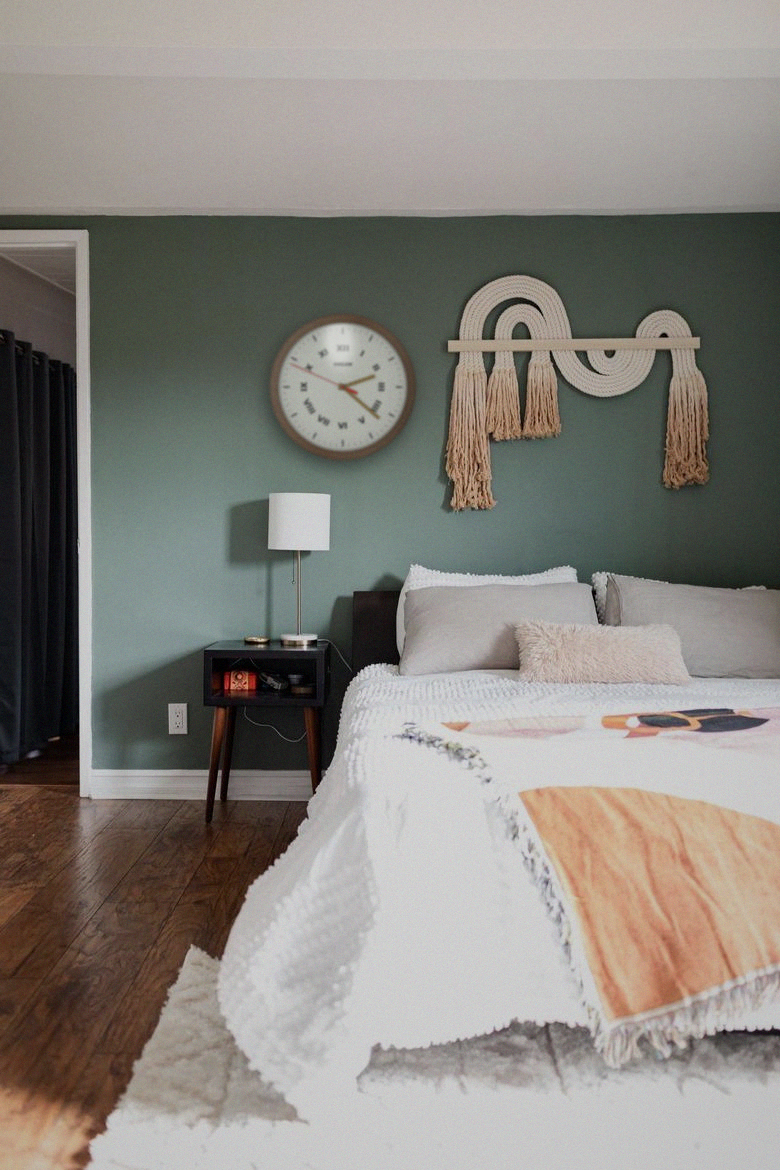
2,21,49
